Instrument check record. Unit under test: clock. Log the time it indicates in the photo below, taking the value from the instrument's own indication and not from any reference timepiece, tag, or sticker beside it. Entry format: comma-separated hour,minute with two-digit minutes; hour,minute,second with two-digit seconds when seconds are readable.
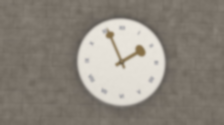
1,56
